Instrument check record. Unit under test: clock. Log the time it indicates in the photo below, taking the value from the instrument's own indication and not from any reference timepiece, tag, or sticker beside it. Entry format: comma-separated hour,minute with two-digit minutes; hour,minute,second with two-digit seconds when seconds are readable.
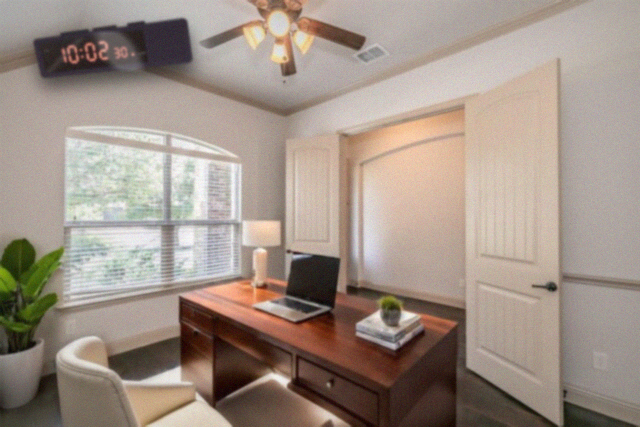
10,02
